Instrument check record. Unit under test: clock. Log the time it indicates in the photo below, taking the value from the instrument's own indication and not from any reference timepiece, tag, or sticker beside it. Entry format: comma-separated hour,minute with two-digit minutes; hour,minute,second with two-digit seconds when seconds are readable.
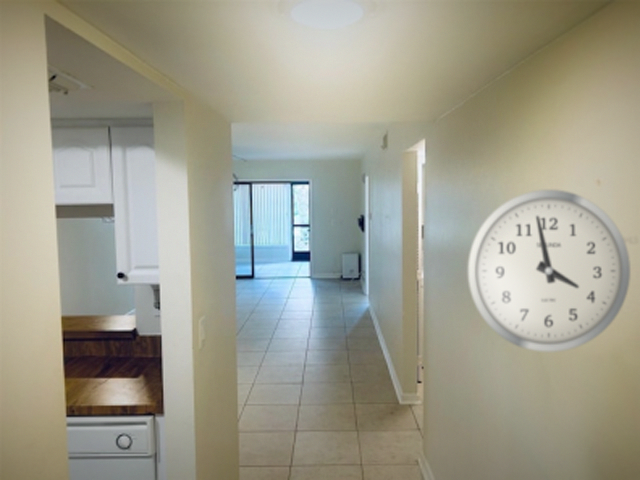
3,58
